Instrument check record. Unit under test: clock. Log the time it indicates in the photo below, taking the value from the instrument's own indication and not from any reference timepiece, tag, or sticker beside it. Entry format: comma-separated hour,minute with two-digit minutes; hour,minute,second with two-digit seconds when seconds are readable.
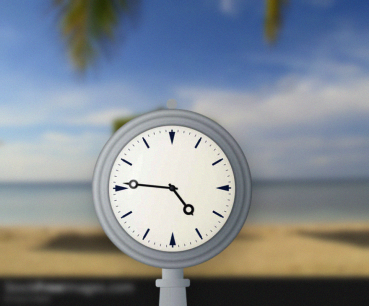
4,46
